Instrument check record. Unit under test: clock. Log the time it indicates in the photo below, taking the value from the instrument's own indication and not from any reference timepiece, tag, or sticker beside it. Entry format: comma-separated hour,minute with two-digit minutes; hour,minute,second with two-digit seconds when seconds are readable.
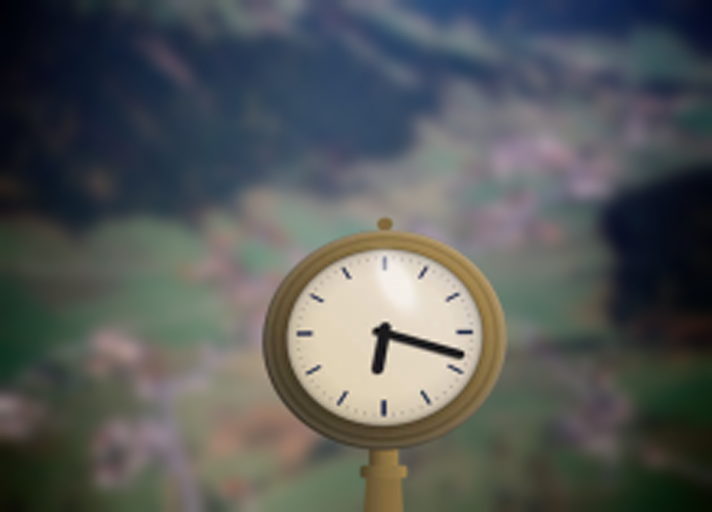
6,18
